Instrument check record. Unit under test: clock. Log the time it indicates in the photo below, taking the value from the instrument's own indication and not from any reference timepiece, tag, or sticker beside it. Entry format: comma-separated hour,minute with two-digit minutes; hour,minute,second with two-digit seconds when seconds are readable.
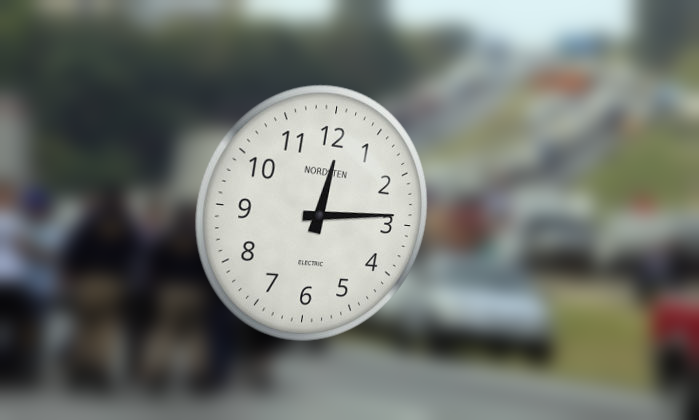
12,14
